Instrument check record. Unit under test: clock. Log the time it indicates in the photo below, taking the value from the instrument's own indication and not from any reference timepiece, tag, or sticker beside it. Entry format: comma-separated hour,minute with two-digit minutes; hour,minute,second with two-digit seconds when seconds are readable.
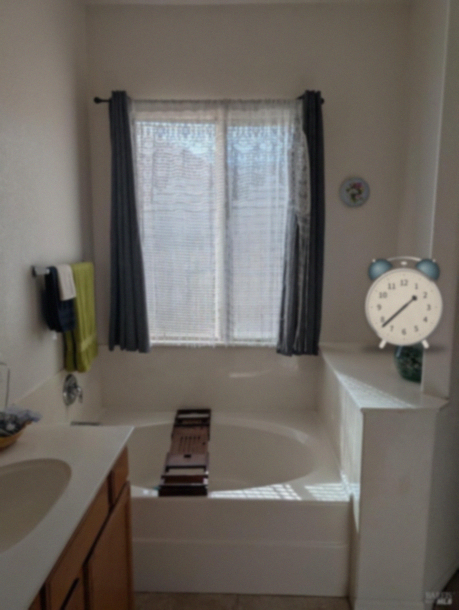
1,38
